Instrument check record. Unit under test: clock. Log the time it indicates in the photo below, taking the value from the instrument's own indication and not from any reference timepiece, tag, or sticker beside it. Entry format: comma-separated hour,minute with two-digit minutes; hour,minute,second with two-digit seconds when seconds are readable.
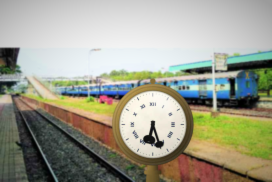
6,27
